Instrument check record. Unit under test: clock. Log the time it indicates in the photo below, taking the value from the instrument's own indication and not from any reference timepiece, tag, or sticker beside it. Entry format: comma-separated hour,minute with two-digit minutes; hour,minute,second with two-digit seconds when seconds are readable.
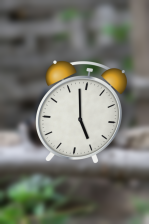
4,58
